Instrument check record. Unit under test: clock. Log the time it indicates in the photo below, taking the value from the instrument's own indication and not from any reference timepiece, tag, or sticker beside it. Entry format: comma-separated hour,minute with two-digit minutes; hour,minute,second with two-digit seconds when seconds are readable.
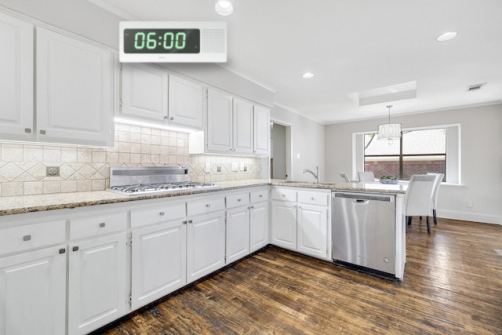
6,00
